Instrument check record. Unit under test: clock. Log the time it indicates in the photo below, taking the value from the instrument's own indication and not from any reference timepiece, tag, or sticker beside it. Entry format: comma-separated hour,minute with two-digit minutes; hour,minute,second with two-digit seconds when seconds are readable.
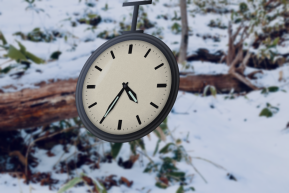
4,35
